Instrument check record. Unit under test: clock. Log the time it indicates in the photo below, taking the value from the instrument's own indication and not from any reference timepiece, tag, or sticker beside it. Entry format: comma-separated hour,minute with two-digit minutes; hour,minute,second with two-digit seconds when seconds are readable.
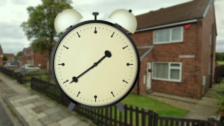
1,39
